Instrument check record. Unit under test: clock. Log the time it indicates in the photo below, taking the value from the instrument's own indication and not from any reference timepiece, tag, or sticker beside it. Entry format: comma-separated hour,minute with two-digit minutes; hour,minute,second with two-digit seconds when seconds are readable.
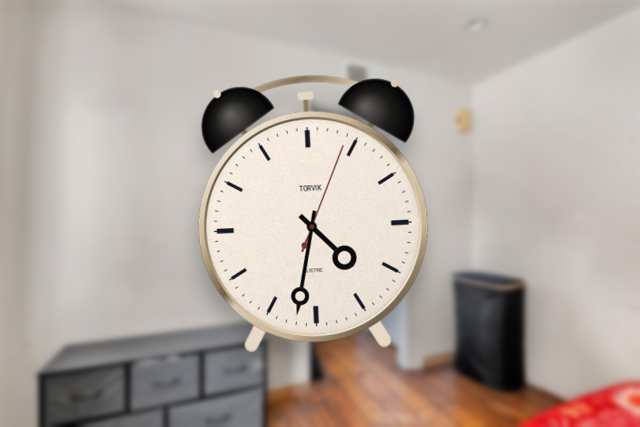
4,32,04
